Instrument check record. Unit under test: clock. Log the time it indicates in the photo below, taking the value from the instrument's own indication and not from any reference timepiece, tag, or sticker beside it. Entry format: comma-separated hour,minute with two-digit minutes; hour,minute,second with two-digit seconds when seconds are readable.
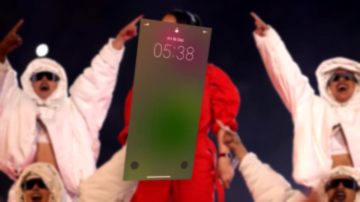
5,38
